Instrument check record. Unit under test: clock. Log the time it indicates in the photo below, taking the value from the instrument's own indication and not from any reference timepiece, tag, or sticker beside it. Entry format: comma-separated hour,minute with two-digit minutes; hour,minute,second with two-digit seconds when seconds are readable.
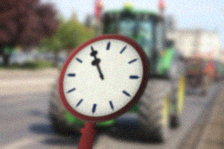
10,55
